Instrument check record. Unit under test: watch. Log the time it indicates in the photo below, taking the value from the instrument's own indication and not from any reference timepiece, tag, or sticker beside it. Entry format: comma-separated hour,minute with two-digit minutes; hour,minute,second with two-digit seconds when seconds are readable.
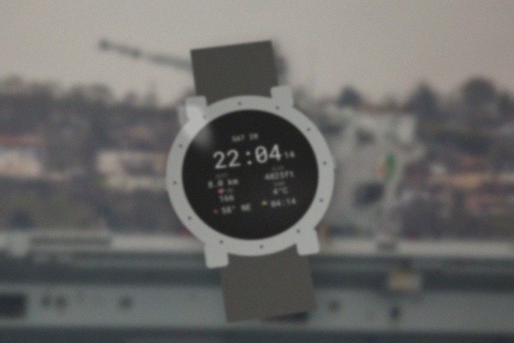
22,04
